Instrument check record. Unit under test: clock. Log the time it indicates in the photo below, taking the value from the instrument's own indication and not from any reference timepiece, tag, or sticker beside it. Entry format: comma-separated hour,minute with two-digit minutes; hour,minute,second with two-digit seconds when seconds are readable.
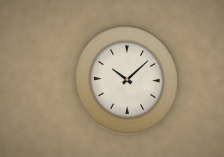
10,08
